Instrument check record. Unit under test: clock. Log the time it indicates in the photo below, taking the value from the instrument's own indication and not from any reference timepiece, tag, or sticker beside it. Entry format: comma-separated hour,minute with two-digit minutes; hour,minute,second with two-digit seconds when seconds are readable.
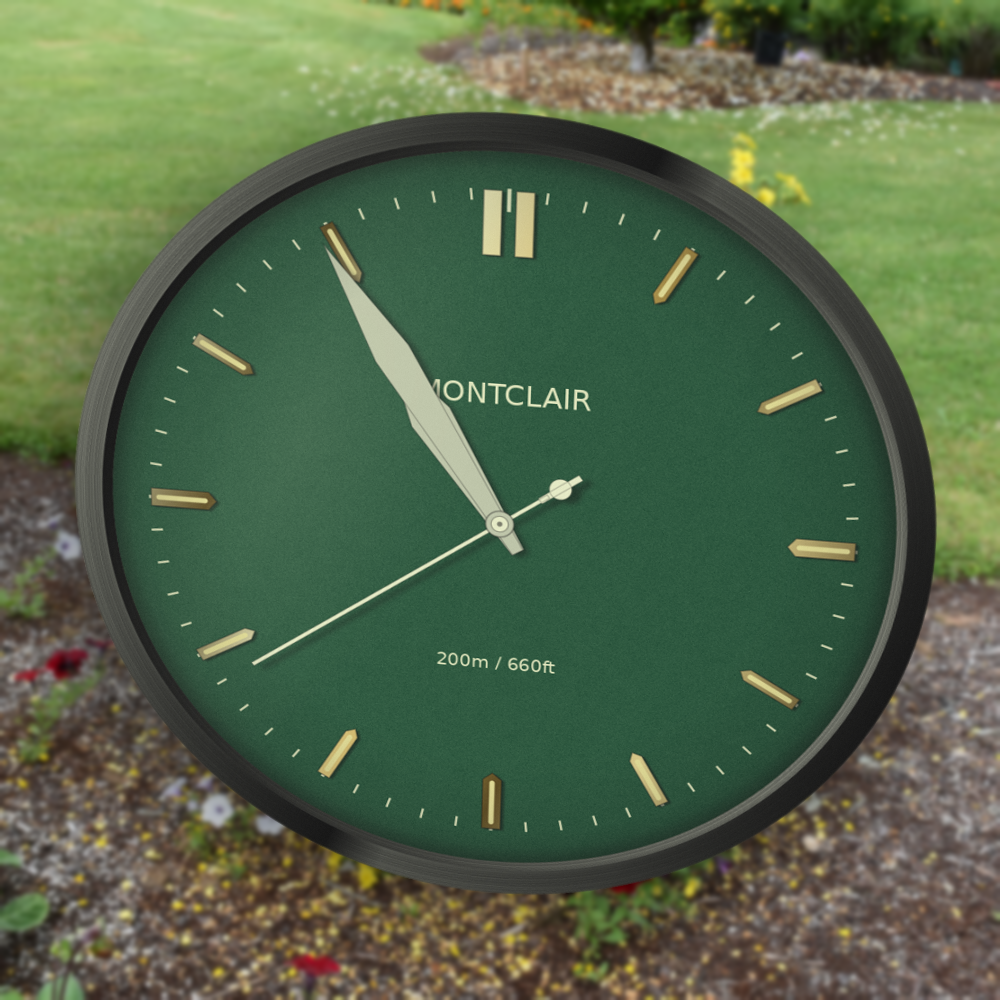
10,54,39
